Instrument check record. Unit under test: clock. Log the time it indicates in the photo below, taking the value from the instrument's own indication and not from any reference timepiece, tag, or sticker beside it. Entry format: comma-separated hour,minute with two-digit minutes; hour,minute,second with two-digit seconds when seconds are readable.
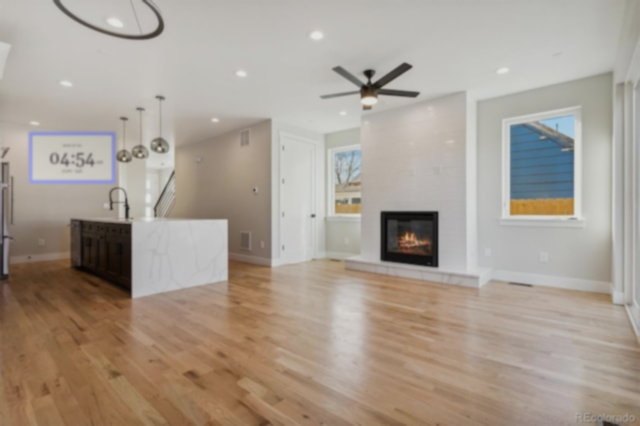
4,54
